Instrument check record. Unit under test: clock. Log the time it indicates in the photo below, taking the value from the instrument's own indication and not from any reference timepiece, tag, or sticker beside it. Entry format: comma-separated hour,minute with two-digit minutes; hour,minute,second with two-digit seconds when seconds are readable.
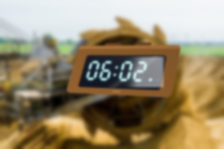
6,02
